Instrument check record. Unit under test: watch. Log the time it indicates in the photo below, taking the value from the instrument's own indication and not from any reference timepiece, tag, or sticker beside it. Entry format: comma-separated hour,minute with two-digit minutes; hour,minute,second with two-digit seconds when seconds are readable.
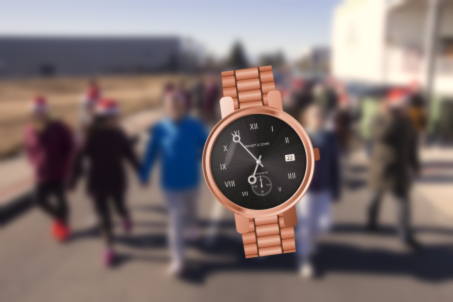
6,54
